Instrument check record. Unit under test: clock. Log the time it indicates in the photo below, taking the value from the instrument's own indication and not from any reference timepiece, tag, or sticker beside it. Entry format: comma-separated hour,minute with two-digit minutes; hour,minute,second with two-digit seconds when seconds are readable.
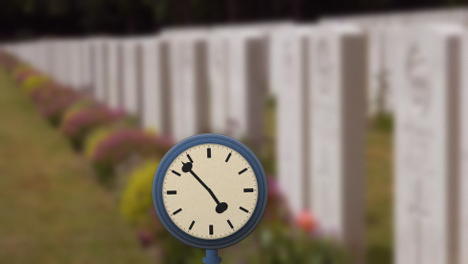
4,53
